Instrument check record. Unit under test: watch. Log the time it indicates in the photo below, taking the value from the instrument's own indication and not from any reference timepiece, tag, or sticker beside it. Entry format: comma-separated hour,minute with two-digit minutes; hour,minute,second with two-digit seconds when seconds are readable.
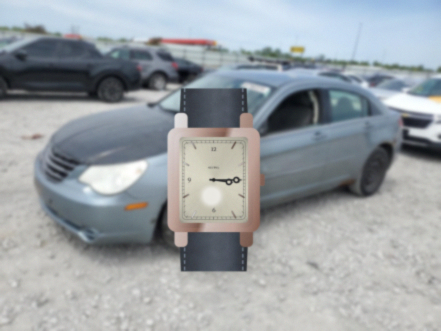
3,15
